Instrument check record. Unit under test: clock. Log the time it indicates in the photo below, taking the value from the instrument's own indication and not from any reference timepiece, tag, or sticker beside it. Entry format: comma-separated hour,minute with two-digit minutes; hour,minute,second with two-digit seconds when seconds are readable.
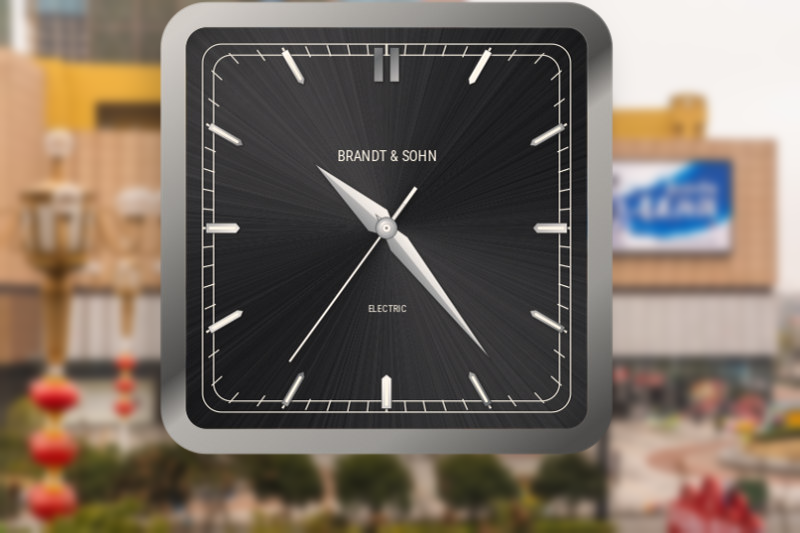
10,23,36
